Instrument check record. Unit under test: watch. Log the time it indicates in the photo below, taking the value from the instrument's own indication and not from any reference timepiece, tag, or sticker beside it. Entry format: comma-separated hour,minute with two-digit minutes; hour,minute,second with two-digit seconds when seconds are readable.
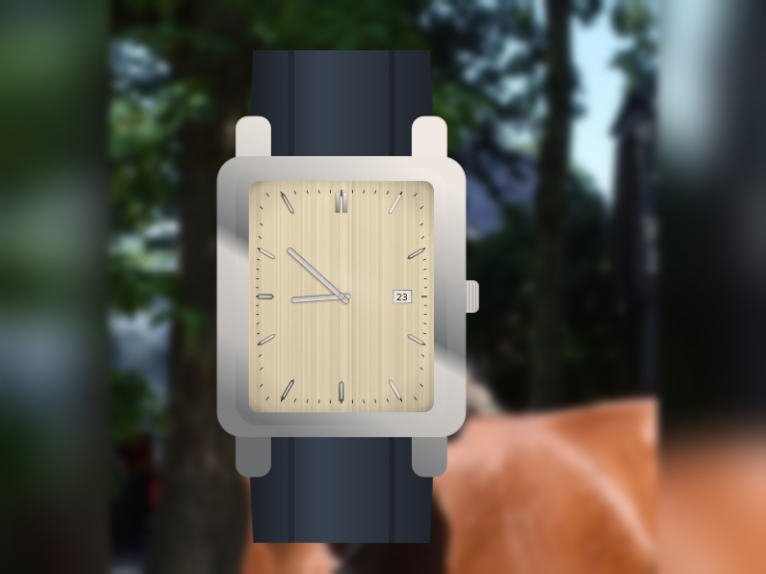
8,52
